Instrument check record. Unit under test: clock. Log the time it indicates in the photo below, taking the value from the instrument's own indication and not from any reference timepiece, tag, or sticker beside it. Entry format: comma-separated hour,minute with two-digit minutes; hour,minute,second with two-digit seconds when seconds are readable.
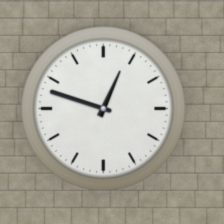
12,48
